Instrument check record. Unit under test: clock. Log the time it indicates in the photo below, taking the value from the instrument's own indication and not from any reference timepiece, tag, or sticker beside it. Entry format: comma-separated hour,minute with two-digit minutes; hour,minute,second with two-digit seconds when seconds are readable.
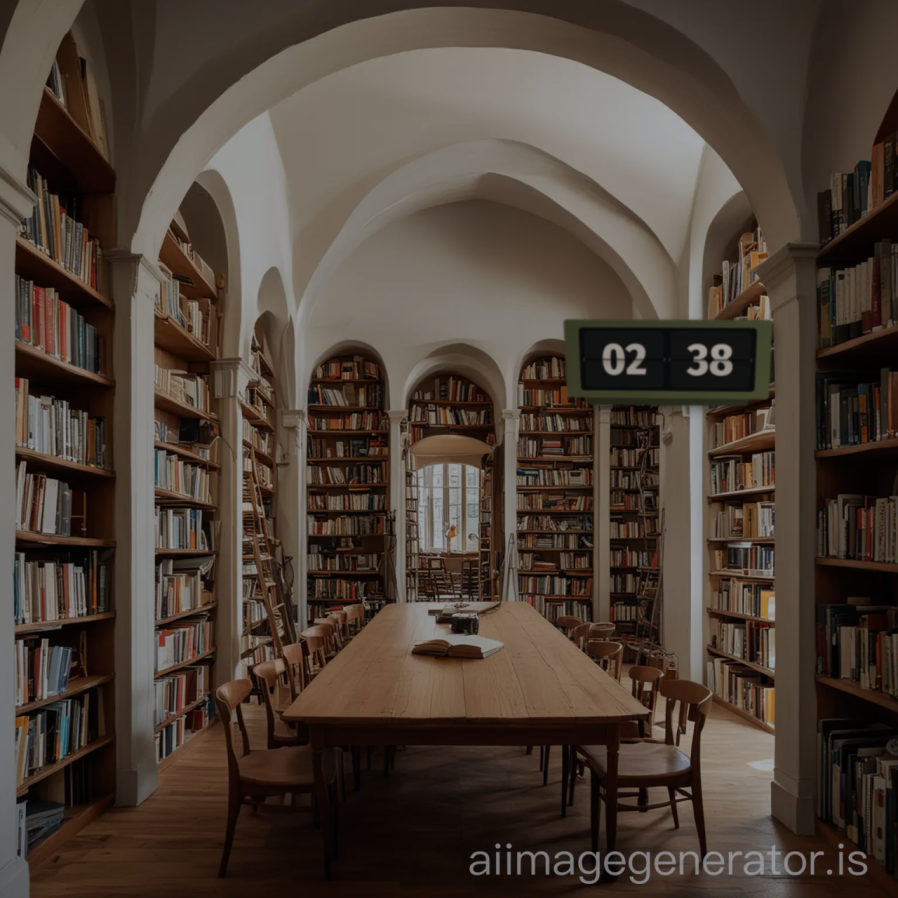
2,38
